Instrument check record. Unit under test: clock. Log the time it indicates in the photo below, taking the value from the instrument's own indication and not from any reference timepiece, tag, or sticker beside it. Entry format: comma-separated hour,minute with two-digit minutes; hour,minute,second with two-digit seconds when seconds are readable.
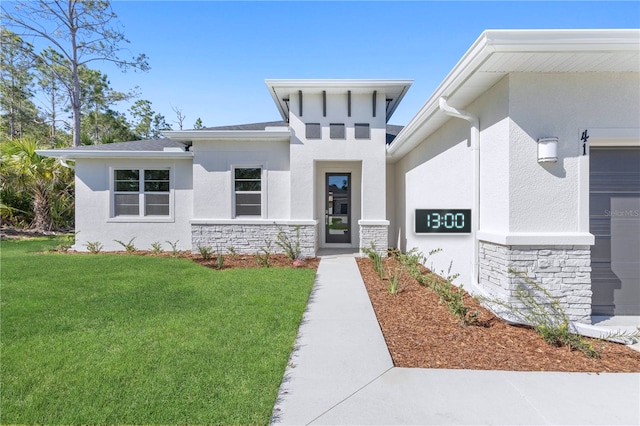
13,00
